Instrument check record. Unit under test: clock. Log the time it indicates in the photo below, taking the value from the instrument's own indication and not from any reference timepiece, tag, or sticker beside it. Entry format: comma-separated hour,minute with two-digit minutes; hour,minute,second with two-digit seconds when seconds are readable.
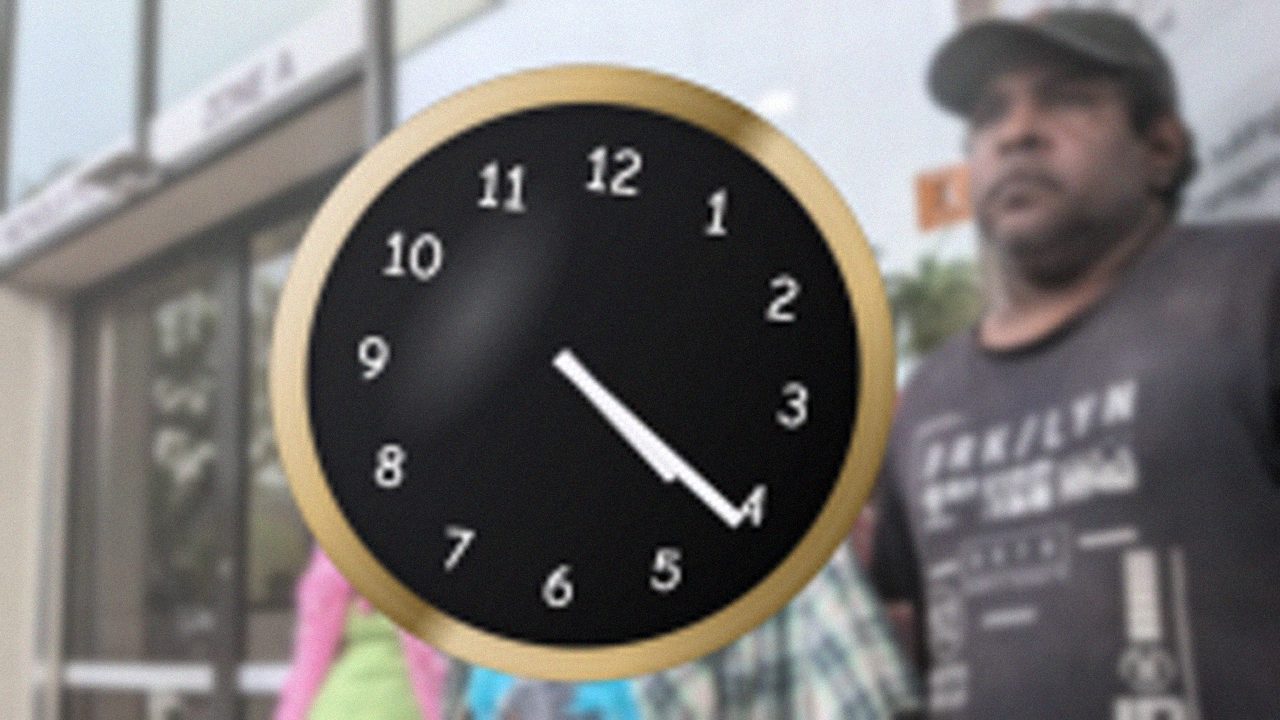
4,21
